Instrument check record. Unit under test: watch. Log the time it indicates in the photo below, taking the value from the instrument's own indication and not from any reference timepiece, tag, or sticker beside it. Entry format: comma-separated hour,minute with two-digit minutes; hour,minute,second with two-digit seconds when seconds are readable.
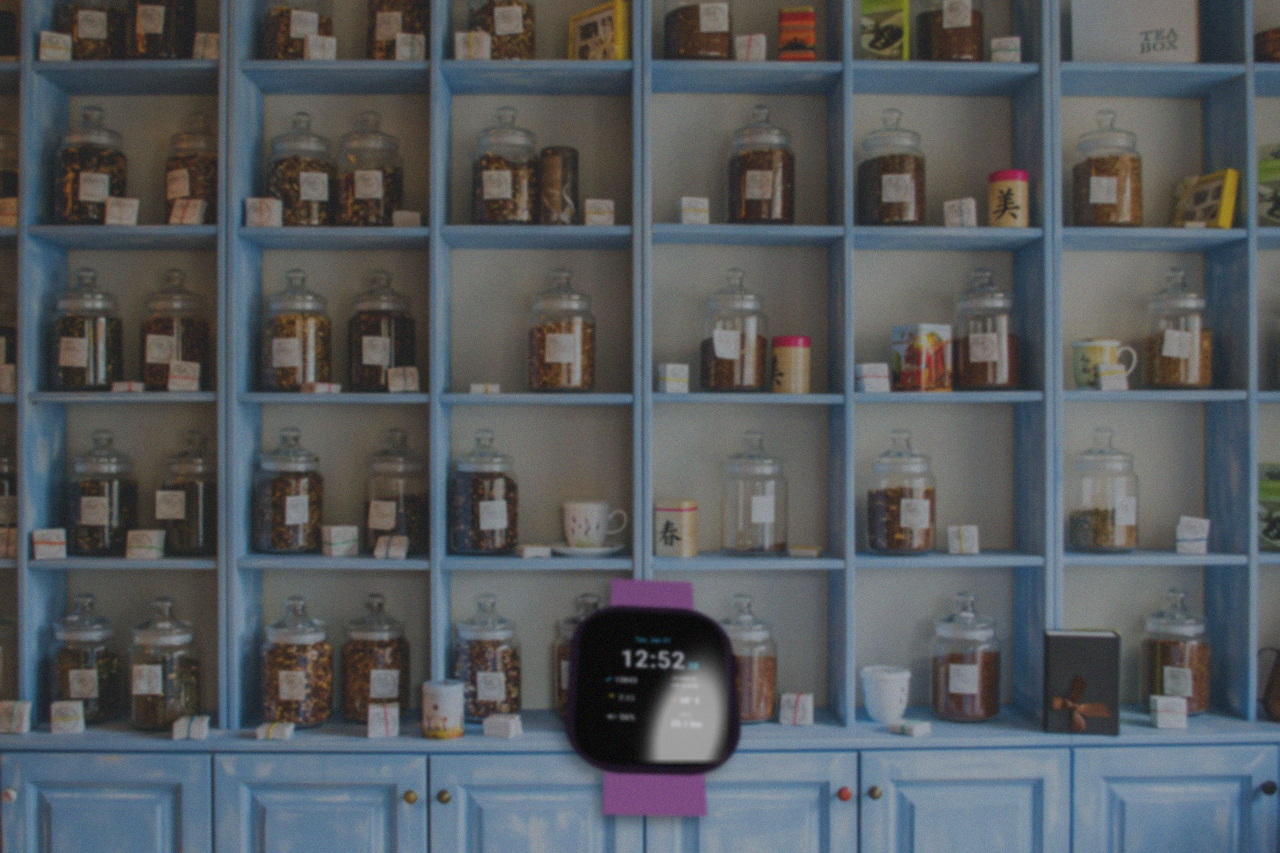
12,52
